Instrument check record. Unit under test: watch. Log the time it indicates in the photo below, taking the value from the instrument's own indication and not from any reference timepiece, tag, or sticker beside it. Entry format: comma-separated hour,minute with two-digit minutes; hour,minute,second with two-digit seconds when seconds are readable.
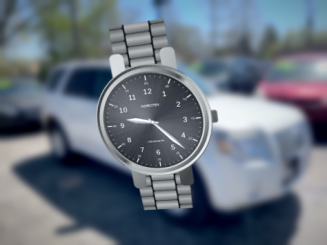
9,23
